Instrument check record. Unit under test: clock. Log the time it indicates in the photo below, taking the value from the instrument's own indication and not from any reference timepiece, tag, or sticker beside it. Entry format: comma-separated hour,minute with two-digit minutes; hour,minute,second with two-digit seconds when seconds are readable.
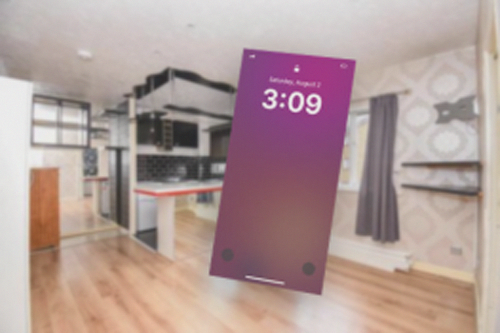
3,09
